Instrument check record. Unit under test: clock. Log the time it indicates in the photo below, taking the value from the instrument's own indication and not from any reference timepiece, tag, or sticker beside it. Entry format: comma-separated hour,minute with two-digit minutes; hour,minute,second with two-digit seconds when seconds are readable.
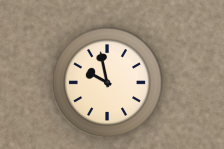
9,58
